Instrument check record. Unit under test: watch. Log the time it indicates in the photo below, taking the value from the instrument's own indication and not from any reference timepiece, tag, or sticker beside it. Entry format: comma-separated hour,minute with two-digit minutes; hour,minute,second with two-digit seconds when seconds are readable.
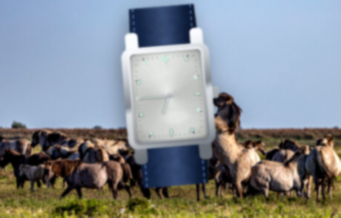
6,45
